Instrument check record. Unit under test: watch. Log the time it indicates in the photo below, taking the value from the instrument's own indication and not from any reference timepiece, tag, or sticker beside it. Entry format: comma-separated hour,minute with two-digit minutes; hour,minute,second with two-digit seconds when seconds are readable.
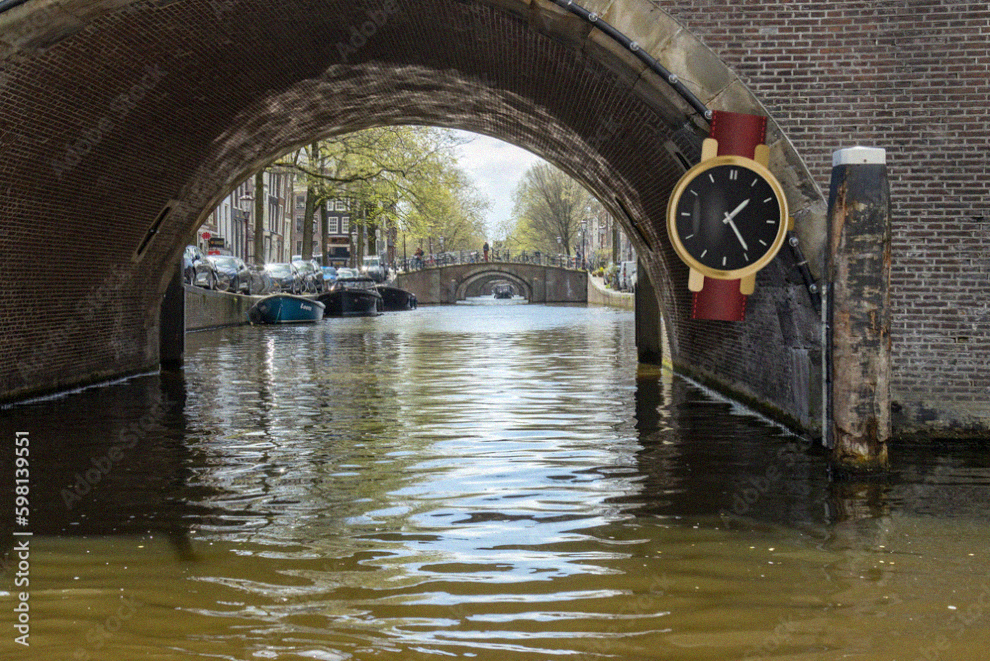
1,24
